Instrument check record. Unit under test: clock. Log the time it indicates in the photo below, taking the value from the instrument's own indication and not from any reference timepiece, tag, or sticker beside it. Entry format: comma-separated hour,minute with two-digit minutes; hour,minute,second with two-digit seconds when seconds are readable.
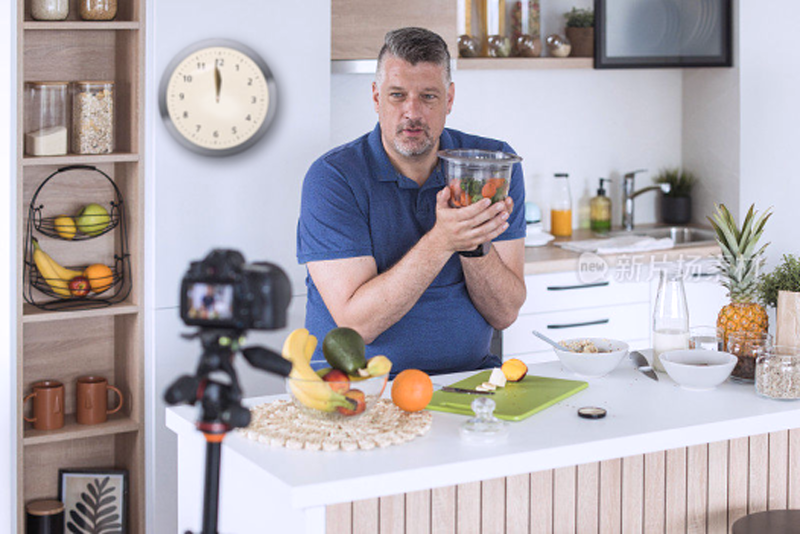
11,59
